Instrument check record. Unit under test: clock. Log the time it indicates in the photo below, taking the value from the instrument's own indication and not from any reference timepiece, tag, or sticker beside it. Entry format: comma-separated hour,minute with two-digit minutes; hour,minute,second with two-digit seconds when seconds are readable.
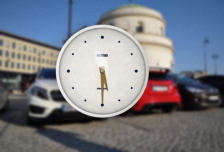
5,30
